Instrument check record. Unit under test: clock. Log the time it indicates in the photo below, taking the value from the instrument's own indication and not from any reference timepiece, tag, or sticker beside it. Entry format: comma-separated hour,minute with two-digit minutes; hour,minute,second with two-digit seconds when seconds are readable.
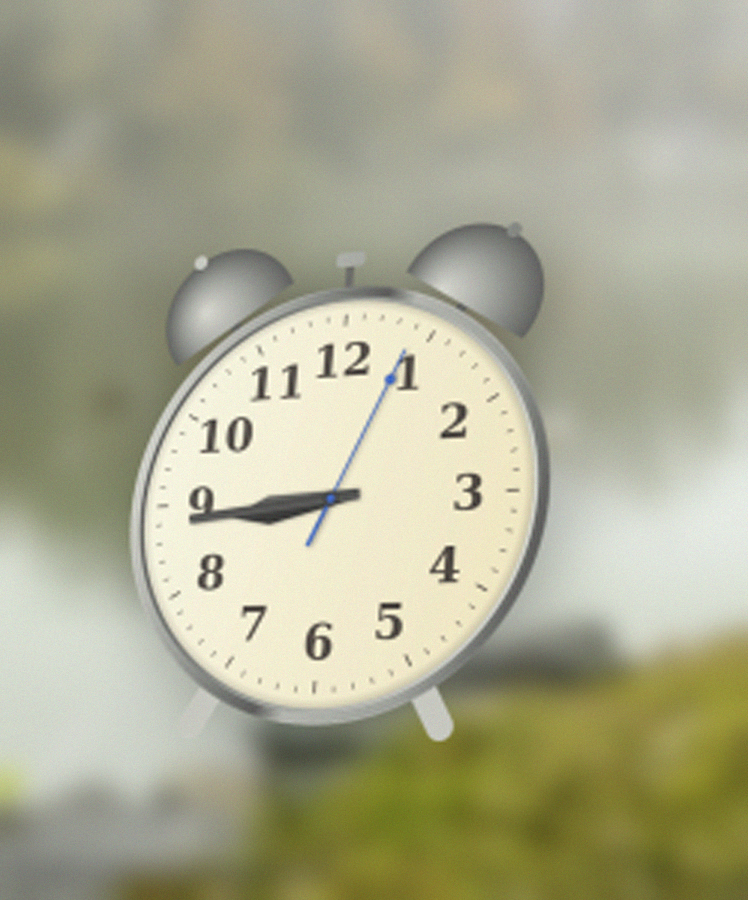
8,44,04
